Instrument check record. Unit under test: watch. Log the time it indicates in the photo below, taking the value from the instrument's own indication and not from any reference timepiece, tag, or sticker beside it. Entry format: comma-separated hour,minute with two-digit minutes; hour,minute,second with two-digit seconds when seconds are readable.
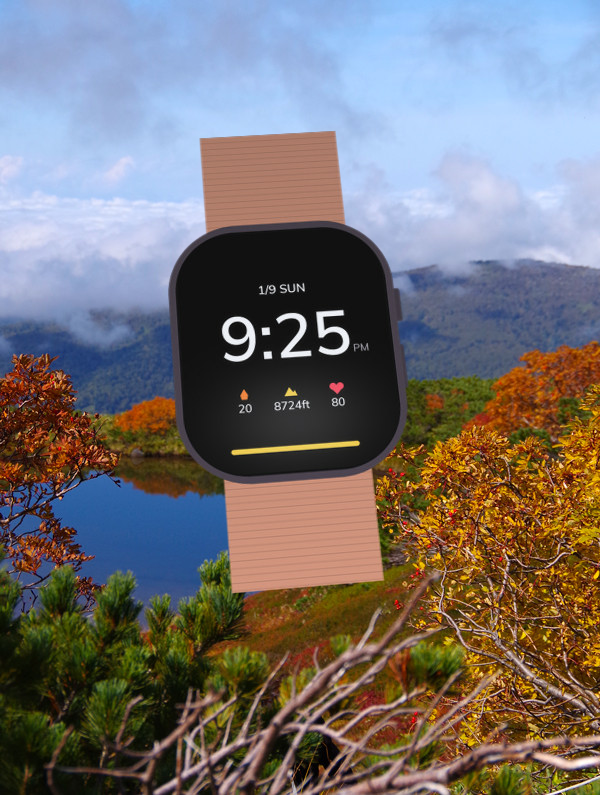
9,25
